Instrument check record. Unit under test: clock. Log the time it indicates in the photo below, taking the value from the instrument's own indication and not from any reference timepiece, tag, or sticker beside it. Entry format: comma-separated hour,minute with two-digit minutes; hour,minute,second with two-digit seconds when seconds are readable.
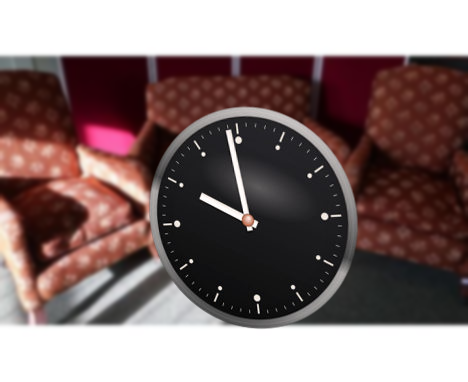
9,59
